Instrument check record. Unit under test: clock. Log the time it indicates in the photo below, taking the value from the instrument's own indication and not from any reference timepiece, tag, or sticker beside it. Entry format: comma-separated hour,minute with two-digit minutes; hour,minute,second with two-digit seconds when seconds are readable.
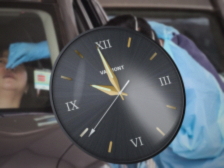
9,58,39
